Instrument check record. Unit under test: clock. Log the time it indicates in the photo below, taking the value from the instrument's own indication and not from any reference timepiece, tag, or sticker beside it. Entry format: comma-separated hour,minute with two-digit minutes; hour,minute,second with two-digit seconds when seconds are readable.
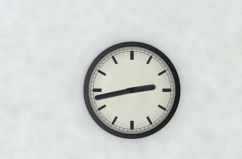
2,43
